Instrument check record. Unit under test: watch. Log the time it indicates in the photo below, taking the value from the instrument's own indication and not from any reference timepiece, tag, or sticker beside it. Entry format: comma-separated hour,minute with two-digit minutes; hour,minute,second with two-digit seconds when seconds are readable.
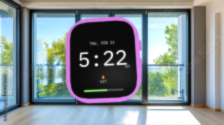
5,22
